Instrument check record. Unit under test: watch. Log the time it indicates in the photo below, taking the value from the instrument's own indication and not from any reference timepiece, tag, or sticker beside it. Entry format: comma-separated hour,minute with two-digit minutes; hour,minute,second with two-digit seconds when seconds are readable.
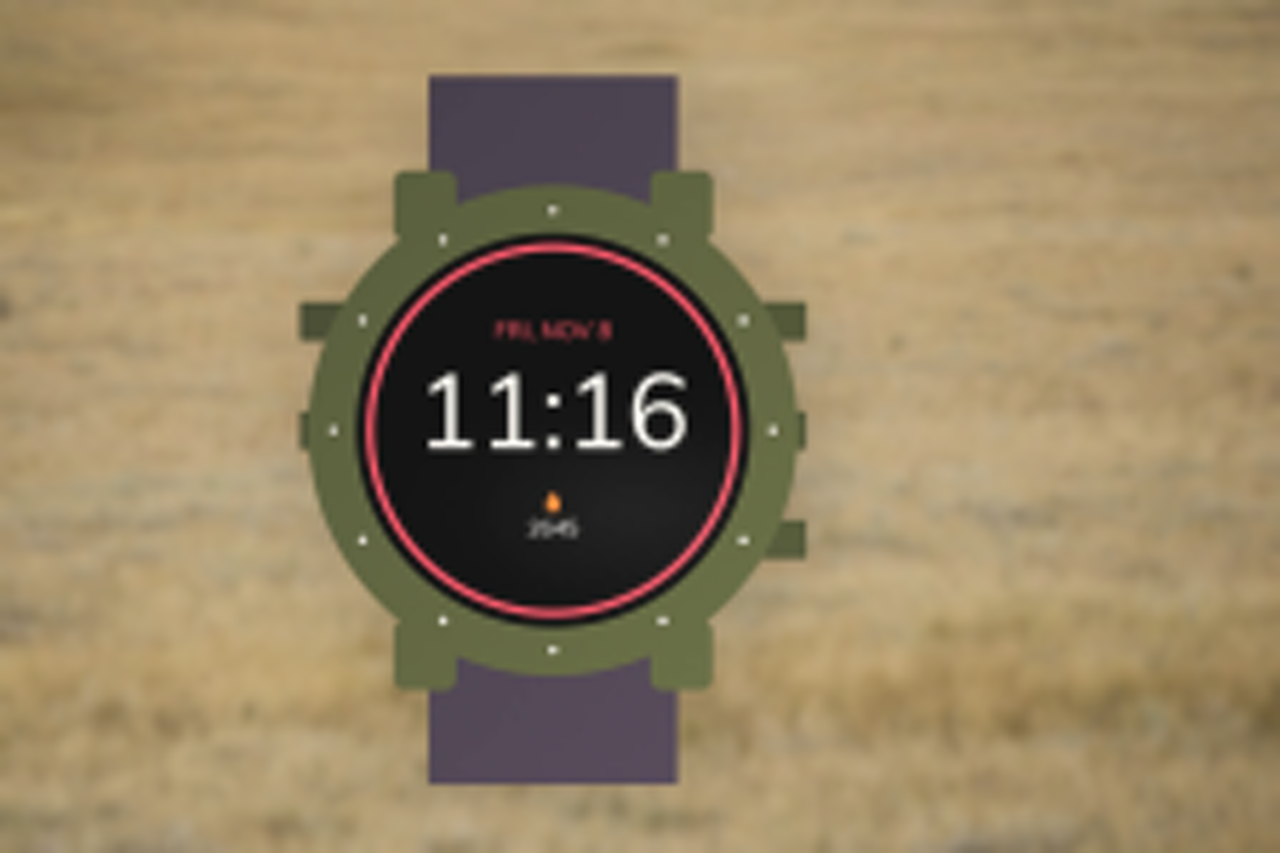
11,16
